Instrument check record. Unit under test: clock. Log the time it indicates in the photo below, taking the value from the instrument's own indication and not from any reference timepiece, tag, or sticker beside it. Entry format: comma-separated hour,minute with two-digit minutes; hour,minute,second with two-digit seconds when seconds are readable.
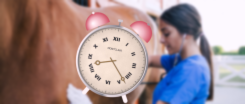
8,23
